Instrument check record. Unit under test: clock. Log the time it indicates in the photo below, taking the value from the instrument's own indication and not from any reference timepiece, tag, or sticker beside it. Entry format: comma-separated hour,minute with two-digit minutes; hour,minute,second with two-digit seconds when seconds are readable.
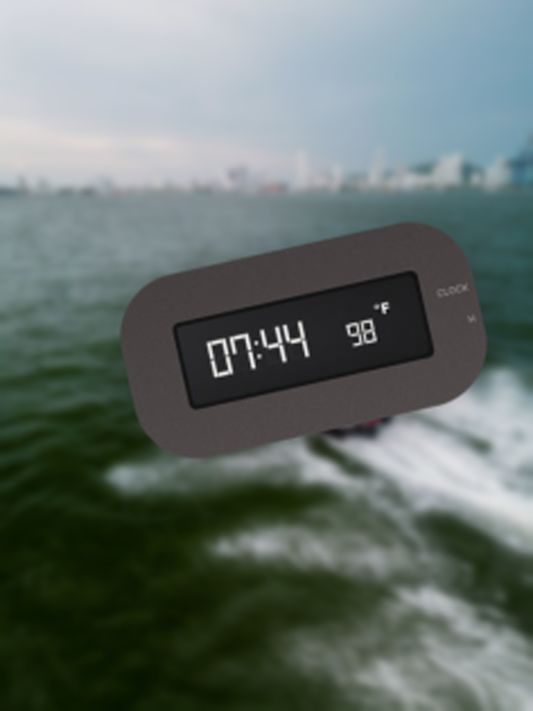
7,44
